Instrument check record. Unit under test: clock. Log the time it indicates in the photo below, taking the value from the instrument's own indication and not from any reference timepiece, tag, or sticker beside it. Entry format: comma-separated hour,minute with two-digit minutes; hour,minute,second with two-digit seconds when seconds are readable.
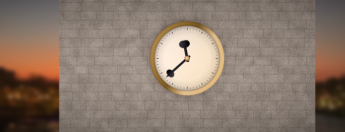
11,38
